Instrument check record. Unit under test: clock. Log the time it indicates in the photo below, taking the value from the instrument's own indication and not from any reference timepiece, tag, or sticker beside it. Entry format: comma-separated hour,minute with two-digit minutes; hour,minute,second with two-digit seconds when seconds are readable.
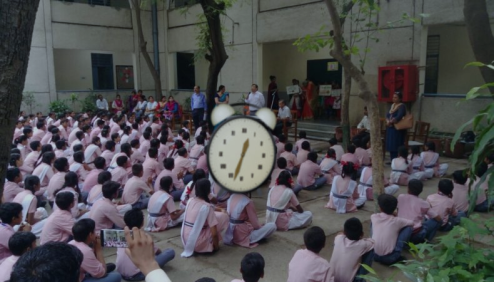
12,33
